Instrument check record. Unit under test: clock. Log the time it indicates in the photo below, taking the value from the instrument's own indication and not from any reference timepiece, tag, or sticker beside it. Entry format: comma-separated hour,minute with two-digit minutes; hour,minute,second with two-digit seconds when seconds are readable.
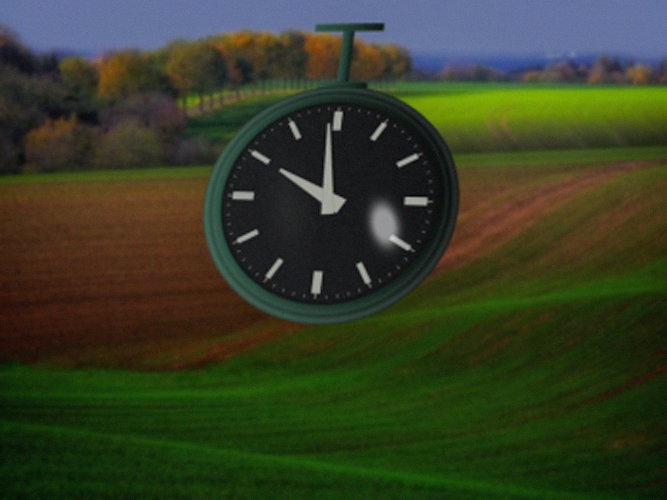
9,59
